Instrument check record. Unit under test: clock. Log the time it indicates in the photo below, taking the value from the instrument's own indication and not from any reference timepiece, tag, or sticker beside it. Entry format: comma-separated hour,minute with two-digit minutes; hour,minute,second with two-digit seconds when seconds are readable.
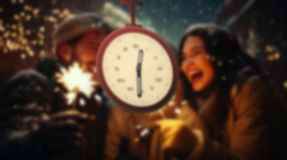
12,31
